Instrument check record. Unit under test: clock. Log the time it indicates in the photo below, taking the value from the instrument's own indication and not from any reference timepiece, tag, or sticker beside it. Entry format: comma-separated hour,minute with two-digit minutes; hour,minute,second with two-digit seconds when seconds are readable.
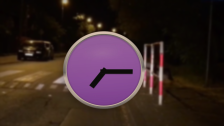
7,15
